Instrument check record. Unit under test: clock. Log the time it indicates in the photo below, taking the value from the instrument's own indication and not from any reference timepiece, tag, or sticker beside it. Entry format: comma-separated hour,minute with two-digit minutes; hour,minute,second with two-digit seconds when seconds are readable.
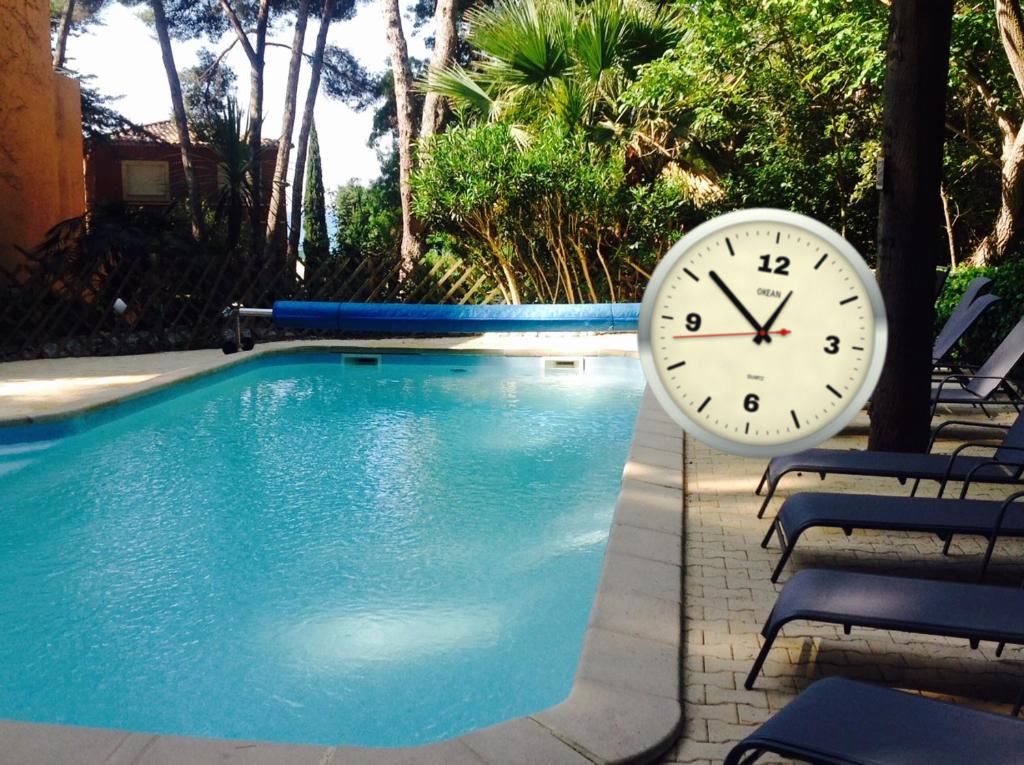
12,51,43
